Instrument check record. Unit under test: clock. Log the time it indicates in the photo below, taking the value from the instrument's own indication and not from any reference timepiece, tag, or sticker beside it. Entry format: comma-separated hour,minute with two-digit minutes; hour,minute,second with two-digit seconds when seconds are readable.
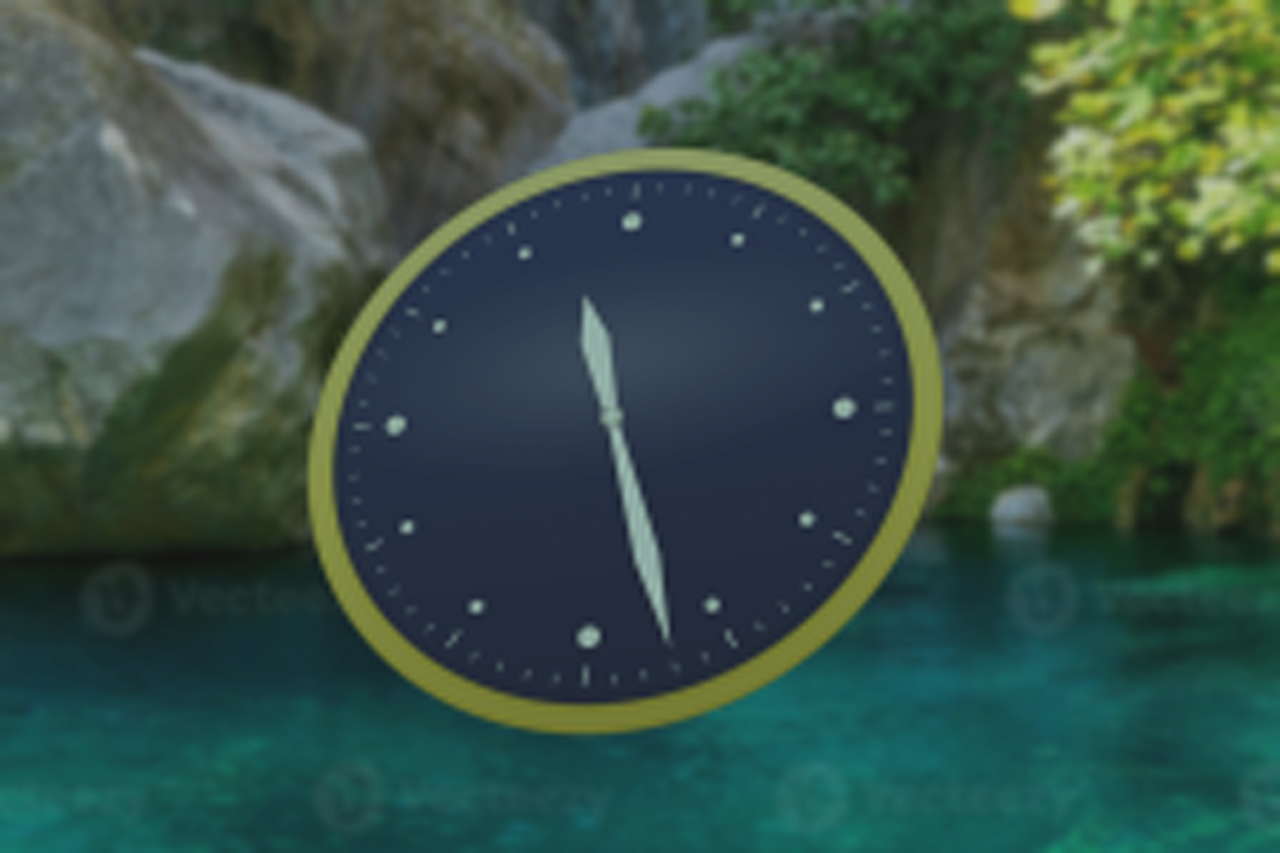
11,27
